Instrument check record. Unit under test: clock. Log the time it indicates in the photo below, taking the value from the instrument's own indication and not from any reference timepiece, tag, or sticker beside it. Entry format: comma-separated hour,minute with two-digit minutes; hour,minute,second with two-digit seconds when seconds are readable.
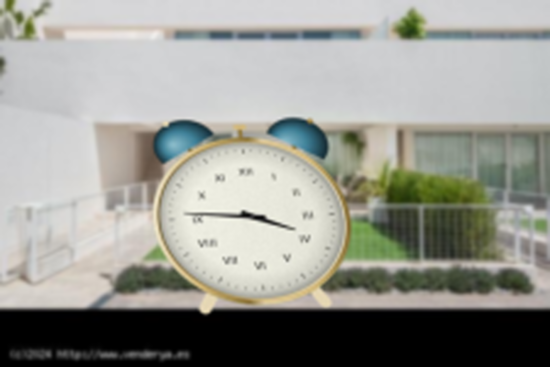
3,46
